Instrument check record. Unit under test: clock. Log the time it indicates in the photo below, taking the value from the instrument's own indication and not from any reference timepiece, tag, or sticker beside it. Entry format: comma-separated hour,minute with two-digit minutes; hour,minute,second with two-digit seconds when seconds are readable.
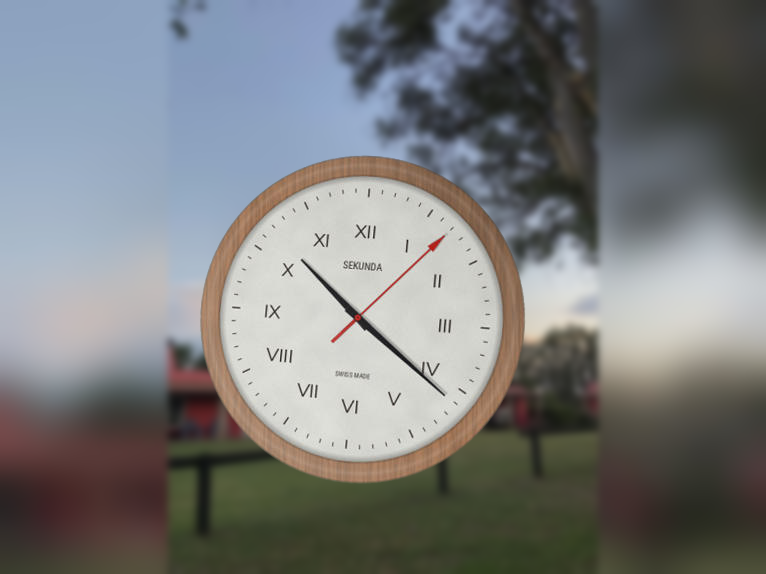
10,21,07
